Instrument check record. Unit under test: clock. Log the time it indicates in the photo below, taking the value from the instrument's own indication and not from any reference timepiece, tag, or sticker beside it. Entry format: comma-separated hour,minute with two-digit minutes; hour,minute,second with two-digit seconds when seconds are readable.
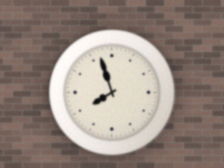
7,57
